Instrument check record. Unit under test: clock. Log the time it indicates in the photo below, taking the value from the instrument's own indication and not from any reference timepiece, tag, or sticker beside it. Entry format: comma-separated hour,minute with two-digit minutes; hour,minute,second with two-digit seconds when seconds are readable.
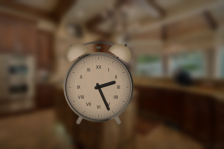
2,26
